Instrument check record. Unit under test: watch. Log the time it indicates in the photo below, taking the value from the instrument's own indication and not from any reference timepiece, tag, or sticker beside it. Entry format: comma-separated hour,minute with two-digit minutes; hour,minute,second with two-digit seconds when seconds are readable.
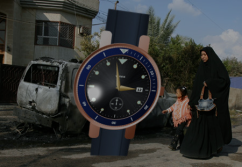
2,58
